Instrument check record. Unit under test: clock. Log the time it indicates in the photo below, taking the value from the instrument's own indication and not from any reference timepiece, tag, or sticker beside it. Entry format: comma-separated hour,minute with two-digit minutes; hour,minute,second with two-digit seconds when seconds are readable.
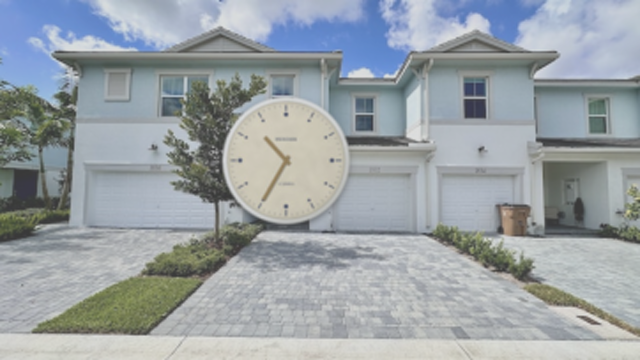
10,35
